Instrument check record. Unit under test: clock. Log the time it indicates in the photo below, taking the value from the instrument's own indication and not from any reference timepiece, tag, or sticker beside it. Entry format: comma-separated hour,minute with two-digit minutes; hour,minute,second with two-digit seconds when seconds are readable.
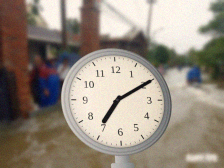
7,10
